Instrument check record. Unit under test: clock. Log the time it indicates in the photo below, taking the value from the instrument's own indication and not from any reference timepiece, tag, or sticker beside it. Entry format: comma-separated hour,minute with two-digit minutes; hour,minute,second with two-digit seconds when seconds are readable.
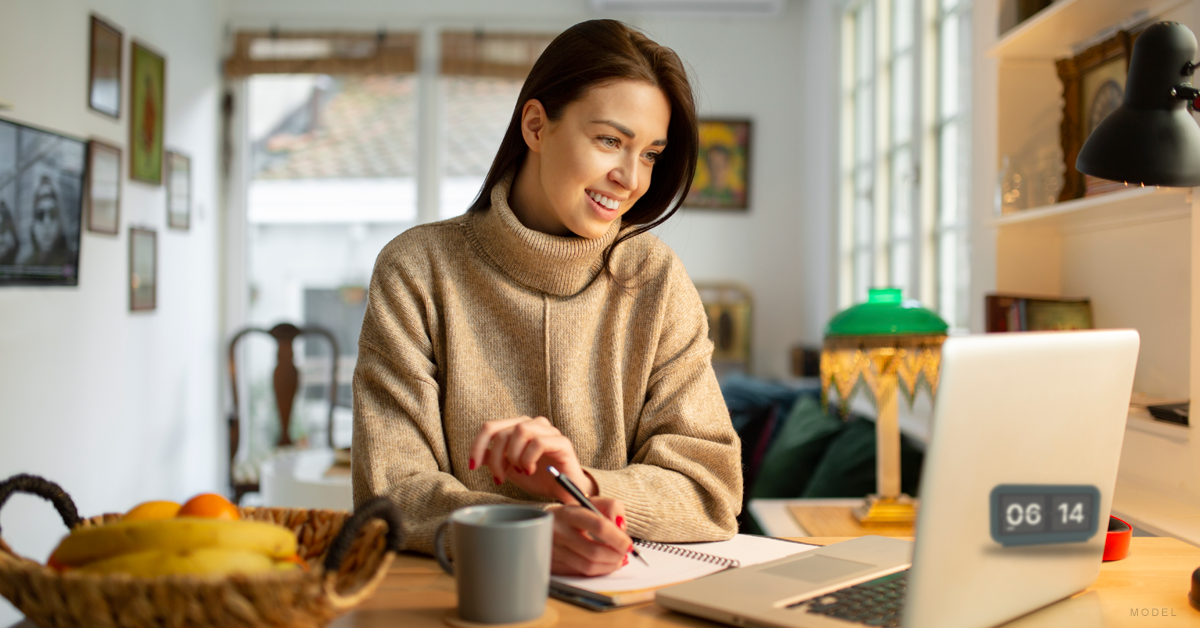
6,14
